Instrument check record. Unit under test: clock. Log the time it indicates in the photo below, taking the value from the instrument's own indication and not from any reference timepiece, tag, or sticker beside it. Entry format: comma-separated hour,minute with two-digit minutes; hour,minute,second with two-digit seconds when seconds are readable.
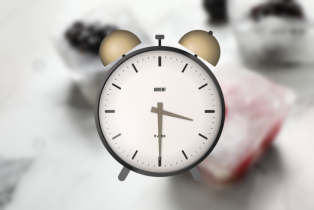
3,30
